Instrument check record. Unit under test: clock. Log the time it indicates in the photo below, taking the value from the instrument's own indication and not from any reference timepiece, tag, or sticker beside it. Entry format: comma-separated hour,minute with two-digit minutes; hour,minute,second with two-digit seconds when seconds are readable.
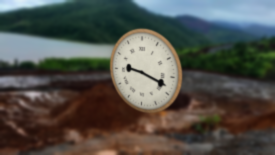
9,18
